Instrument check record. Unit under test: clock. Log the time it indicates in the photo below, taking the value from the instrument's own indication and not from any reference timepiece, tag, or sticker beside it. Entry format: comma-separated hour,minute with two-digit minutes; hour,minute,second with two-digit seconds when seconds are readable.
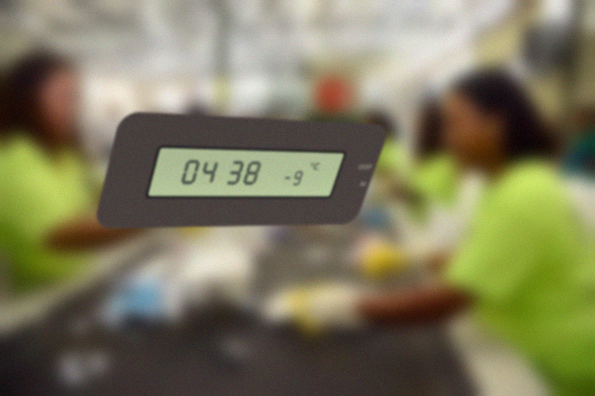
4,38
